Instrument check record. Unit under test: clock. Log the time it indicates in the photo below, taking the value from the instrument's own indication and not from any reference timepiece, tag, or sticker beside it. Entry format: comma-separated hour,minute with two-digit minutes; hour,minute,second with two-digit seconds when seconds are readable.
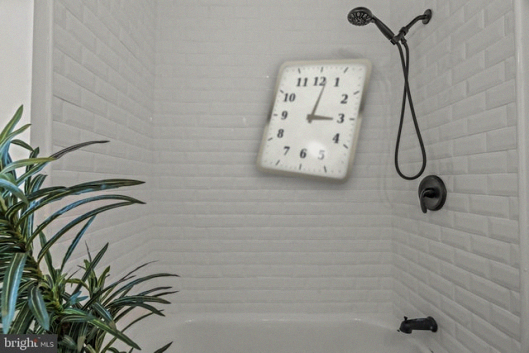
3,02
